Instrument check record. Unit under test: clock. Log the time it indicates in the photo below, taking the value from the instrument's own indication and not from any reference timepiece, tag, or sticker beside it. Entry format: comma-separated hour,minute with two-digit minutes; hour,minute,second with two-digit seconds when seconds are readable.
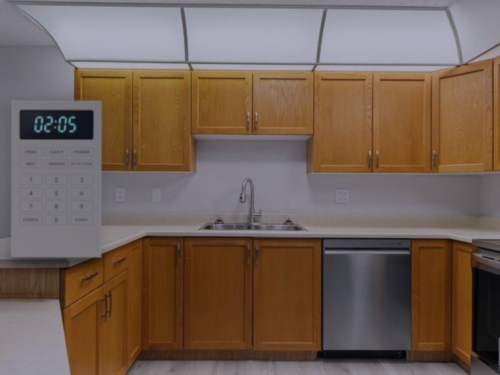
2,05
